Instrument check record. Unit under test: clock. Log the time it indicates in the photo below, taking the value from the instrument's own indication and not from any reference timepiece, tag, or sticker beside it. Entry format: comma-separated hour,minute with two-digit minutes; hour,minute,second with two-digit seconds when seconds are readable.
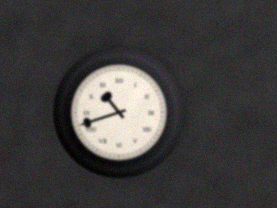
10,42
